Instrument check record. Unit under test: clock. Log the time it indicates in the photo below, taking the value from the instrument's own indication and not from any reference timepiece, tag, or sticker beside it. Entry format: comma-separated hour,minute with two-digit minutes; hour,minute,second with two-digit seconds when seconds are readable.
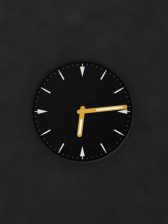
6,14
